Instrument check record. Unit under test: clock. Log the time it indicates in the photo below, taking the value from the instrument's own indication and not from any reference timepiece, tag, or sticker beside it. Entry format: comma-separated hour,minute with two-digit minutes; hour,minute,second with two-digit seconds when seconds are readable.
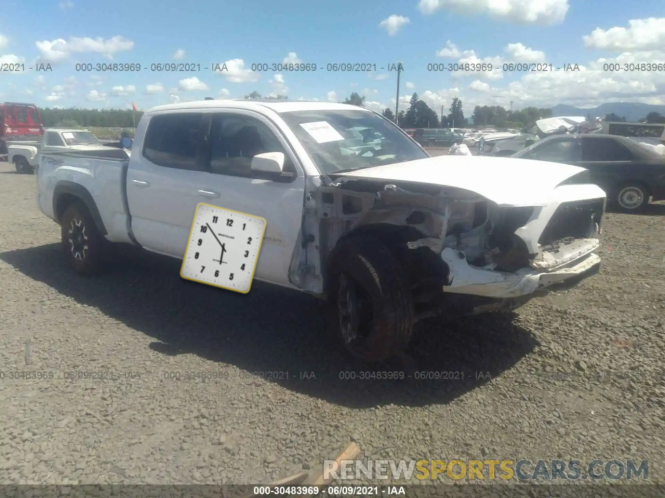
5,52
